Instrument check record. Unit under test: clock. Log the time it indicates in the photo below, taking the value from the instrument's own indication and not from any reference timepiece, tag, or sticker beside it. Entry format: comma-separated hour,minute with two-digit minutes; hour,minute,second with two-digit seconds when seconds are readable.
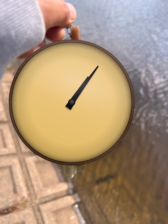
1,06
